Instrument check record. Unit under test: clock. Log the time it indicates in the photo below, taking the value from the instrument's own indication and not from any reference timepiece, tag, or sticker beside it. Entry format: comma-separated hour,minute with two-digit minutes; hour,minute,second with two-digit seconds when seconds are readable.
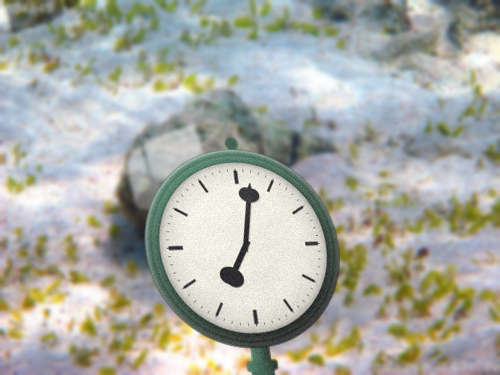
7,02
